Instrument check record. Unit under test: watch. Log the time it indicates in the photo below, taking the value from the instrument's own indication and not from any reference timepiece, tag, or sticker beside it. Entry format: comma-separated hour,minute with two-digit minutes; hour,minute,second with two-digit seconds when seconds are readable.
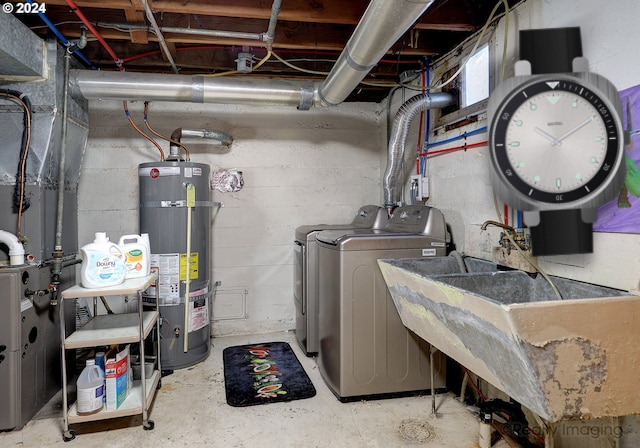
10,10
